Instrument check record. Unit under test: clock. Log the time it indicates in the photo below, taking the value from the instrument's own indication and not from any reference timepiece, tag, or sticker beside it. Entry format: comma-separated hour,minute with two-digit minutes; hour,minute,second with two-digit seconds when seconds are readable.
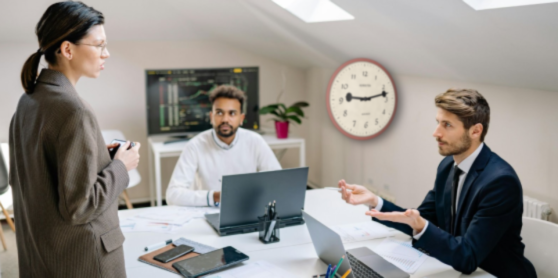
9,13
